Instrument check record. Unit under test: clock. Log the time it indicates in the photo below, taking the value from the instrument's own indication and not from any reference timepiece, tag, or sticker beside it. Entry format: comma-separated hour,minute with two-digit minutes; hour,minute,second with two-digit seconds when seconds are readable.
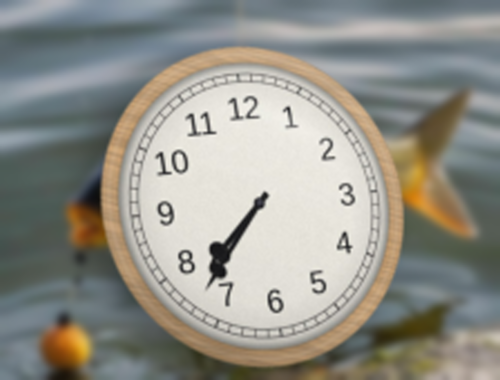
7,37
